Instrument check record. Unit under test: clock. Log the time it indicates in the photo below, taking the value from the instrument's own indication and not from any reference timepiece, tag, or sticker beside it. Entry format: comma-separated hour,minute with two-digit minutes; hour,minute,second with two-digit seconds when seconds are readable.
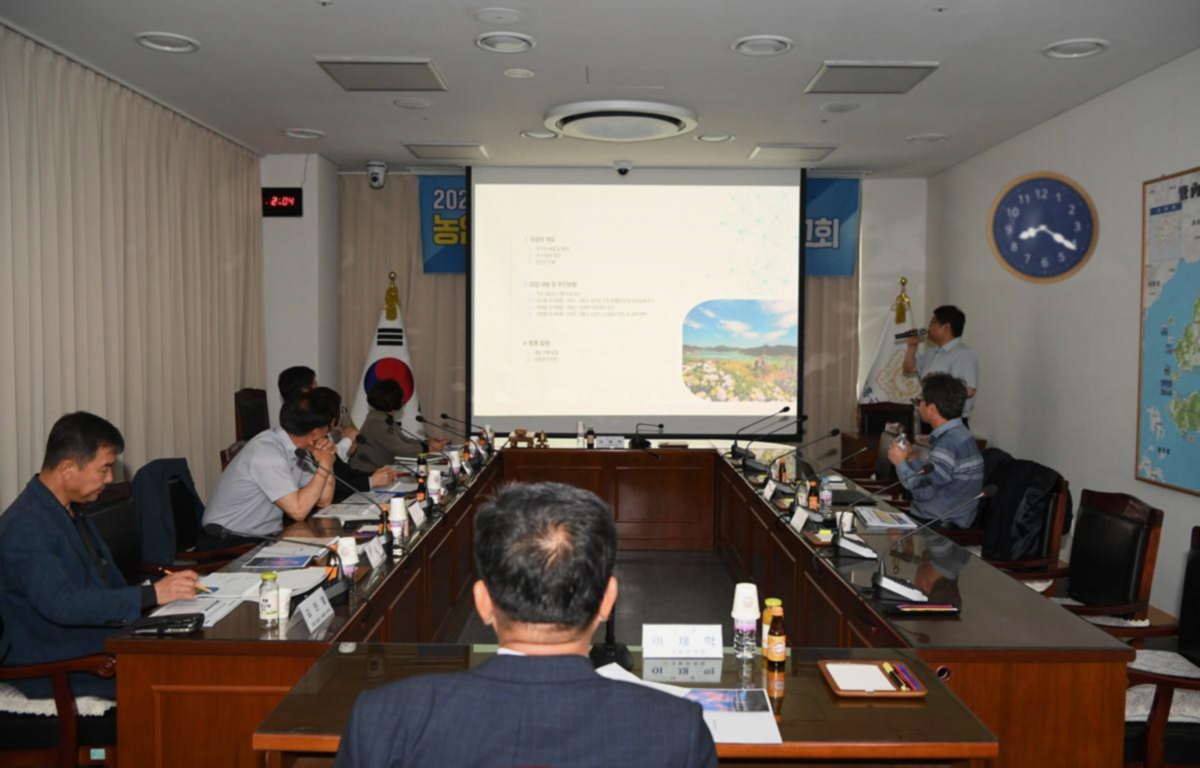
8,21
